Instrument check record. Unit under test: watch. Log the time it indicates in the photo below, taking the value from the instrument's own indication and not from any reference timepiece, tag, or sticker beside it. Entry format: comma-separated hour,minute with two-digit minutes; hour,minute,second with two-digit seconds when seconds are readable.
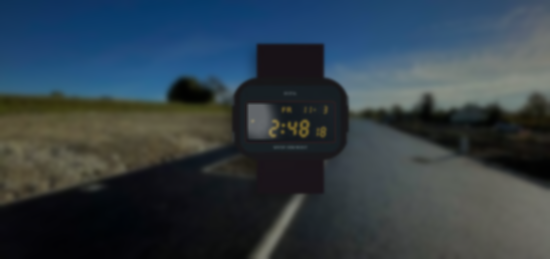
2,48
